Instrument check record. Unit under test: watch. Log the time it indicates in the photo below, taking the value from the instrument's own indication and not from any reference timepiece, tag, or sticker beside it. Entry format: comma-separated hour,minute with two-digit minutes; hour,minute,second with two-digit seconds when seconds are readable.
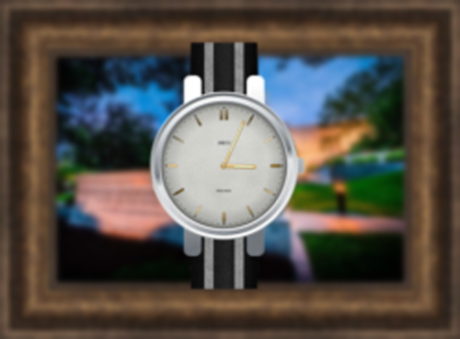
3,04
